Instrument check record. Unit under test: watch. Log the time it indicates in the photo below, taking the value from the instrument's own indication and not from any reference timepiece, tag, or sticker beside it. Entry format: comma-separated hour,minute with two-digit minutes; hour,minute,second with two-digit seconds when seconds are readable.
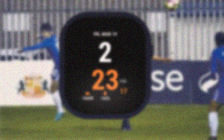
2,23
